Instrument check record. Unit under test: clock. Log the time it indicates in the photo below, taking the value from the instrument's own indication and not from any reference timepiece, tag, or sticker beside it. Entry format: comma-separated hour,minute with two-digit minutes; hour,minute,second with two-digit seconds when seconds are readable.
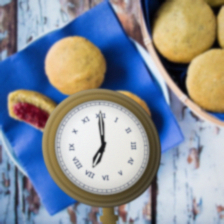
7,00
